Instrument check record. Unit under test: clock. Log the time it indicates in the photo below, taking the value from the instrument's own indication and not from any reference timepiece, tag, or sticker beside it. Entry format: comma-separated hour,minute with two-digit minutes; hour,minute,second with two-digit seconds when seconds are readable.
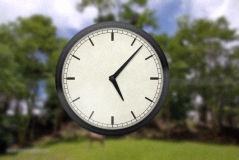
5,07
